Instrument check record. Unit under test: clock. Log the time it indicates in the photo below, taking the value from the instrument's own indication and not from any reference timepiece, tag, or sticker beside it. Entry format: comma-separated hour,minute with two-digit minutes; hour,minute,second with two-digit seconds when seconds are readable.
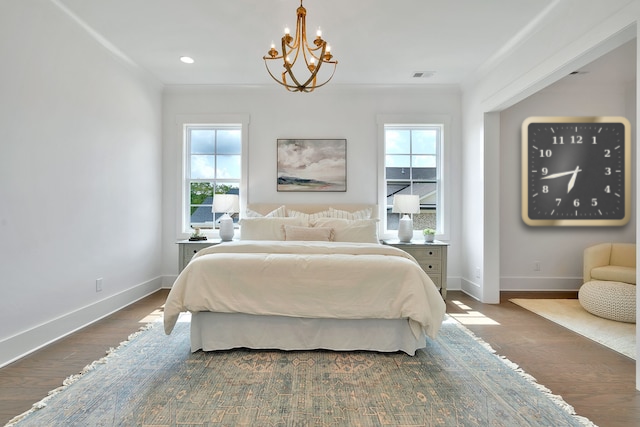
6,43
